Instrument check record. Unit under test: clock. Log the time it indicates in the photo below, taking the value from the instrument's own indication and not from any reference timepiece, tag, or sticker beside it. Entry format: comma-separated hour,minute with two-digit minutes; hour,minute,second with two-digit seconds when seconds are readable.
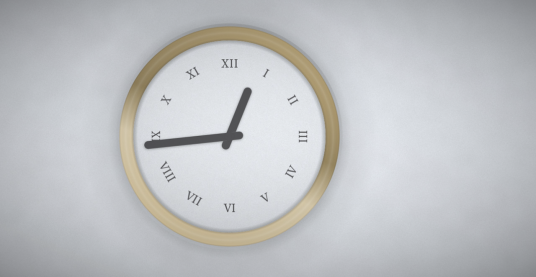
12,44
